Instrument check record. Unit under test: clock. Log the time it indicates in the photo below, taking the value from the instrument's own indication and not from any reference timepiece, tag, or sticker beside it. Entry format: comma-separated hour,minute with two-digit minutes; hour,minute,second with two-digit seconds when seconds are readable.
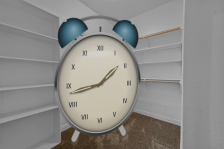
1,43
